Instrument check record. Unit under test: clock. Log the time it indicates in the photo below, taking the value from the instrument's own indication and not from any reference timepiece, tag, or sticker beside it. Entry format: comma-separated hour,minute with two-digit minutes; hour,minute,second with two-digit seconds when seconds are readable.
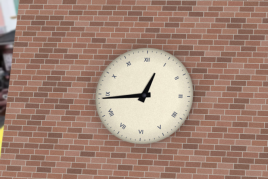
12,44
